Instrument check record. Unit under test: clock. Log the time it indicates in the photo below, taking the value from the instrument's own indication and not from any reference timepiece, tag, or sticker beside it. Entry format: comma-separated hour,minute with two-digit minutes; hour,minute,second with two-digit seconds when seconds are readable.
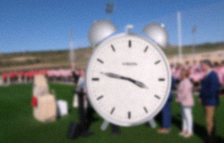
3,47
